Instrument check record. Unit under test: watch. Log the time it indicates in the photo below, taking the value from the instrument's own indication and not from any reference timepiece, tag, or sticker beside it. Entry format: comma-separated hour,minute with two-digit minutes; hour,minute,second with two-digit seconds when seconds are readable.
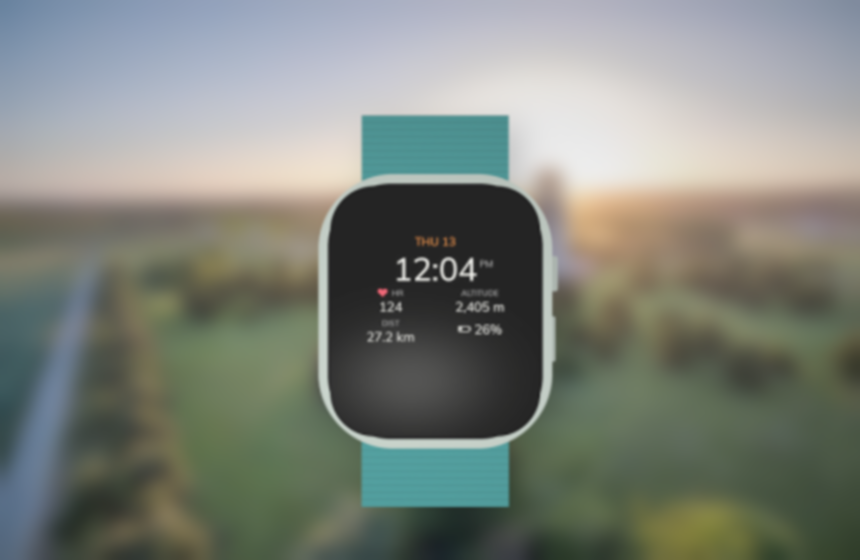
12,04
